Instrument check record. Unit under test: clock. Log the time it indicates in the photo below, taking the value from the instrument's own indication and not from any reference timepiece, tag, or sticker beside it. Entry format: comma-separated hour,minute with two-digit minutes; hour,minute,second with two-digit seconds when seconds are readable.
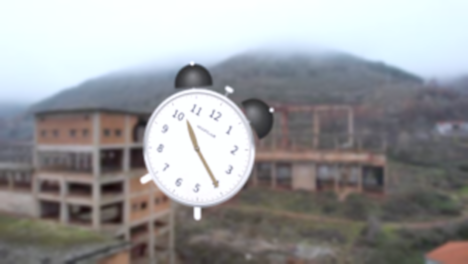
10,20
